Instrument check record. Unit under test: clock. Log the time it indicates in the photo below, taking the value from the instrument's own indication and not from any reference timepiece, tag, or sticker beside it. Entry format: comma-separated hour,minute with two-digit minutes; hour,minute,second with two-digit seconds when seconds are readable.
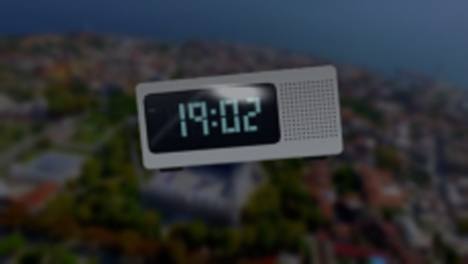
19,02
